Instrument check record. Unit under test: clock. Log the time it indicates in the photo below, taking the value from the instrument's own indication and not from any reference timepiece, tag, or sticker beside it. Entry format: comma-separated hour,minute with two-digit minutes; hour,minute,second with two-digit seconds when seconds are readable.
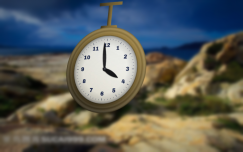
3,59
